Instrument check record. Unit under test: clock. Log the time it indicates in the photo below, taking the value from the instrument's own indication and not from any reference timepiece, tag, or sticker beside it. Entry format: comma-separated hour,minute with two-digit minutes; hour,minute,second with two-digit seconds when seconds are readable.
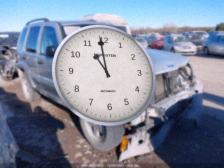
10,59
